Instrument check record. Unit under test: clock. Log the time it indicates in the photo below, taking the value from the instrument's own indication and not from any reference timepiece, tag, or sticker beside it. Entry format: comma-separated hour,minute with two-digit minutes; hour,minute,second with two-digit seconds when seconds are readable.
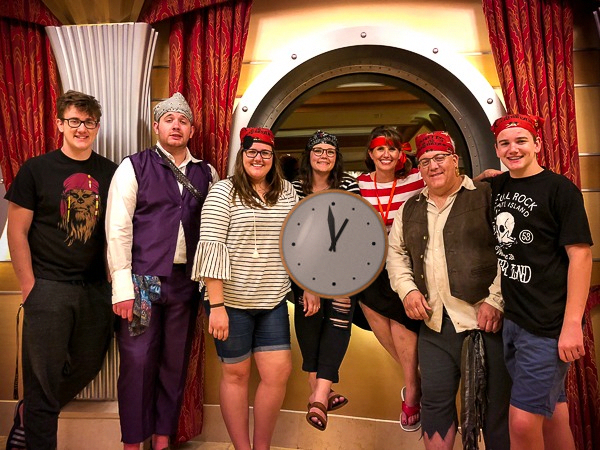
12,59
